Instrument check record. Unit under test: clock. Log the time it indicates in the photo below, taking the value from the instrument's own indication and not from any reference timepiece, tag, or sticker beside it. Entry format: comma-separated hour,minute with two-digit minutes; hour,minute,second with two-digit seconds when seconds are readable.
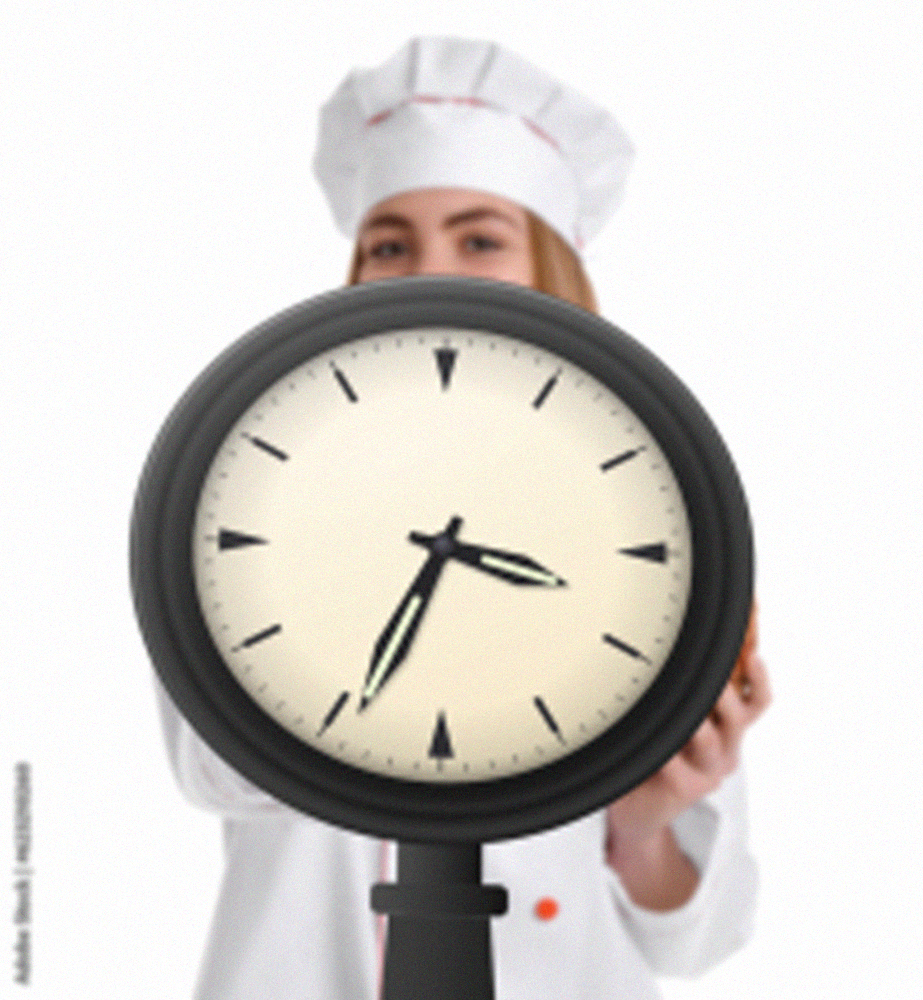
3,34
